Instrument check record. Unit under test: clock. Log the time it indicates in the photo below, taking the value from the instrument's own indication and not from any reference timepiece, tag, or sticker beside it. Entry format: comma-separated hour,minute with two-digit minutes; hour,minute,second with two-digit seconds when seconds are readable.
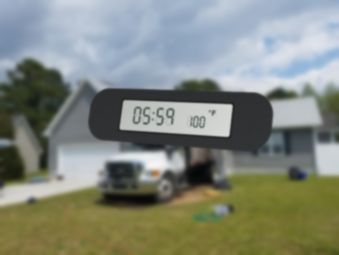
5,59
